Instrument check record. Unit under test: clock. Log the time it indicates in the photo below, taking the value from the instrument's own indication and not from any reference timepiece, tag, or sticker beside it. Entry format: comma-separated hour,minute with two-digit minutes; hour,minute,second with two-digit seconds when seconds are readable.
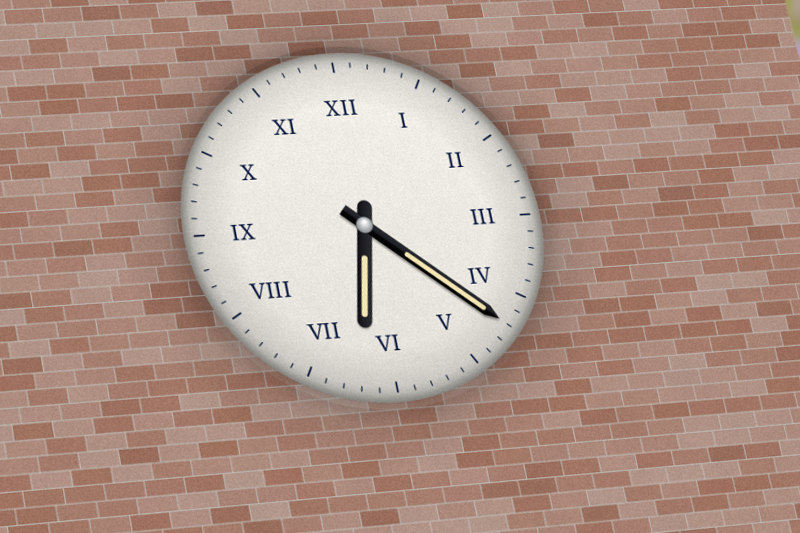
6,22
